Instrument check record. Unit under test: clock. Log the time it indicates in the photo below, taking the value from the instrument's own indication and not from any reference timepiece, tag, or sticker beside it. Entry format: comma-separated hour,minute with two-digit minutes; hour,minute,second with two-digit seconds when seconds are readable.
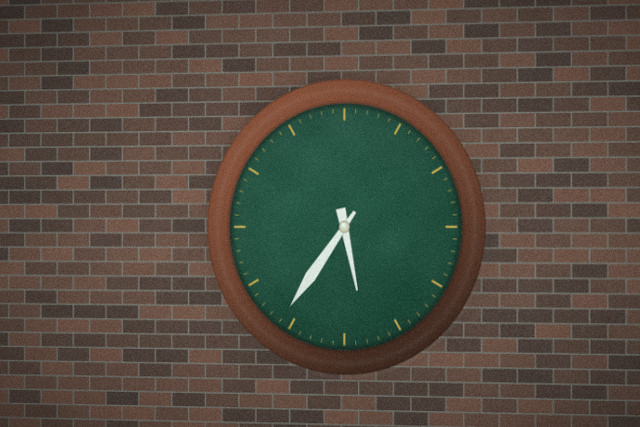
5,36
